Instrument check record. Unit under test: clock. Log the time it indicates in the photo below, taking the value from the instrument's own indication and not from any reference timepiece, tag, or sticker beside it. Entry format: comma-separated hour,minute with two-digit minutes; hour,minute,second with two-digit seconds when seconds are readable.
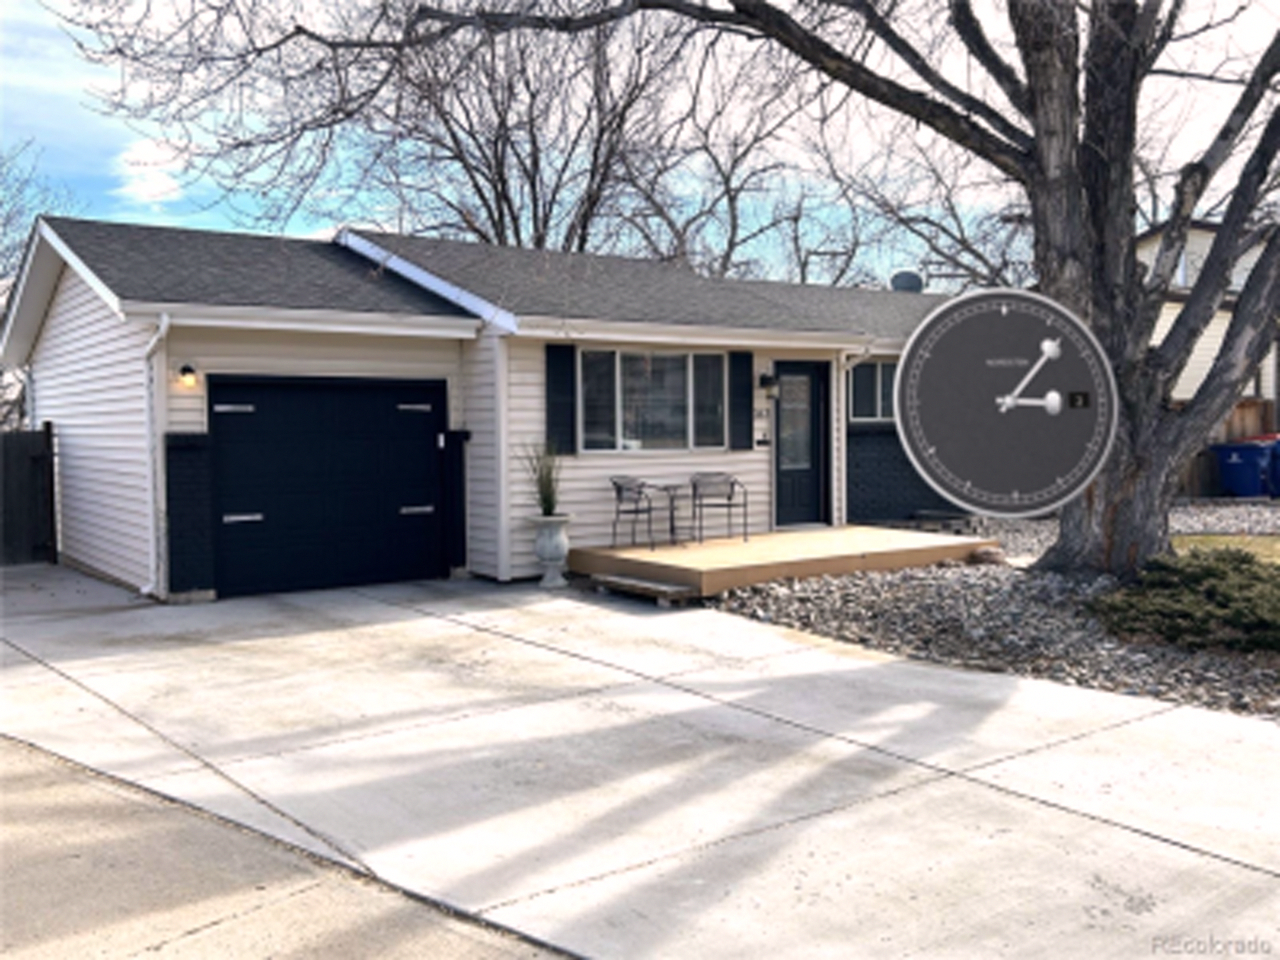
3,07
